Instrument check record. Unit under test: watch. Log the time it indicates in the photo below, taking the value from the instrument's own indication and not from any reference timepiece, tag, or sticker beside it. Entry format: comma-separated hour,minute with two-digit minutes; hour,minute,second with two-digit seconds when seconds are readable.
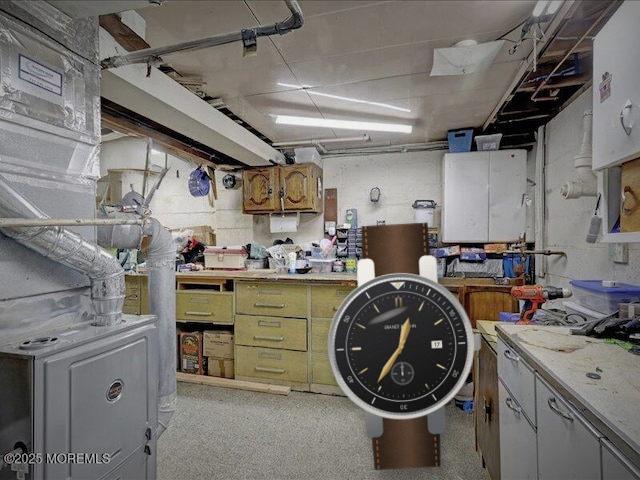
12,36
